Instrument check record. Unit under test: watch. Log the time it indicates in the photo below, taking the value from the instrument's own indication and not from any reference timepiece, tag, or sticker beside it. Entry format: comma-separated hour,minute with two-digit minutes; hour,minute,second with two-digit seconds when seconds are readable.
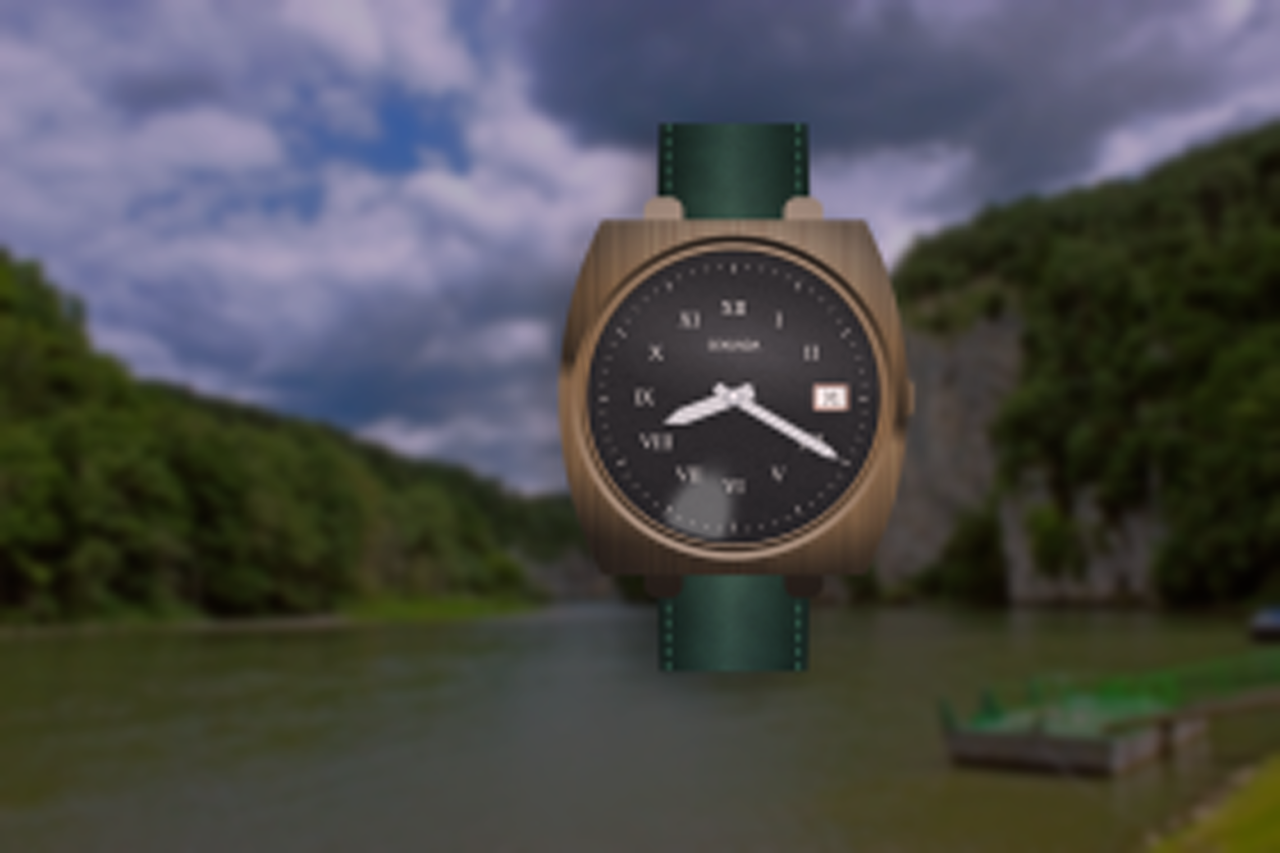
8,20
